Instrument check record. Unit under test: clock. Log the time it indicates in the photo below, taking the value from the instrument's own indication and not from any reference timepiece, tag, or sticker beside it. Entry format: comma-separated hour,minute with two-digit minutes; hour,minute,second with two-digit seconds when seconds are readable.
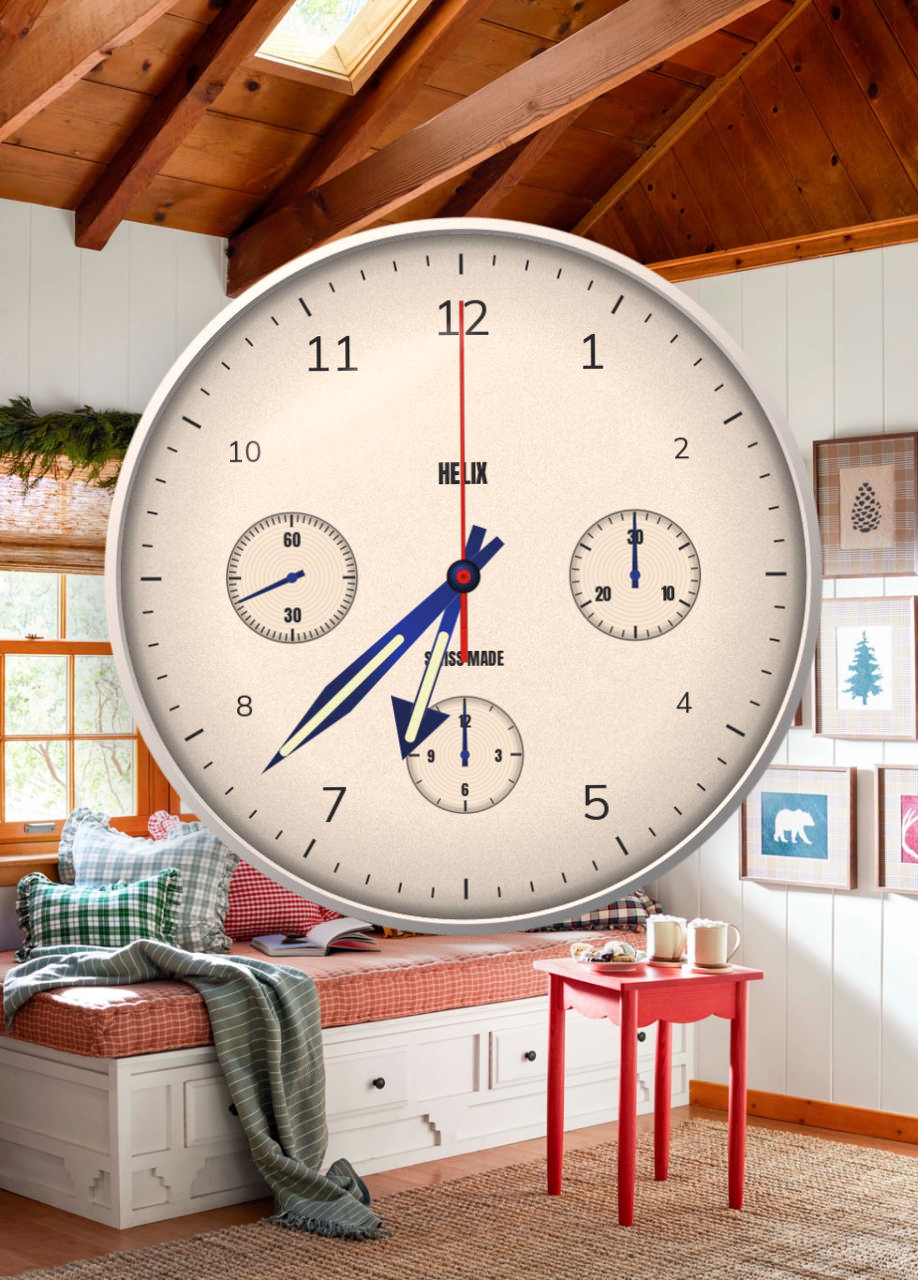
6,37,41
